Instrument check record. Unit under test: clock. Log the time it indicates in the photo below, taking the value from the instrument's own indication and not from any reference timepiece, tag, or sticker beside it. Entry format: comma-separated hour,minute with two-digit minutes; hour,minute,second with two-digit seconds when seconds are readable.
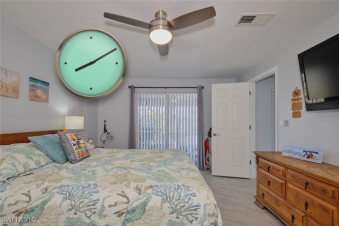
8,10
